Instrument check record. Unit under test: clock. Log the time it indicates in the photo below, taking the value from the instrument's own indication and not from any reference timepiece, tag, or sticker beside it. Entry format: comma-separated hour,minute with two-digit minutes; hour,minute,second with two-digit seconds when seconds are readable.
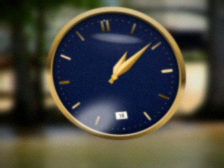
1,09
